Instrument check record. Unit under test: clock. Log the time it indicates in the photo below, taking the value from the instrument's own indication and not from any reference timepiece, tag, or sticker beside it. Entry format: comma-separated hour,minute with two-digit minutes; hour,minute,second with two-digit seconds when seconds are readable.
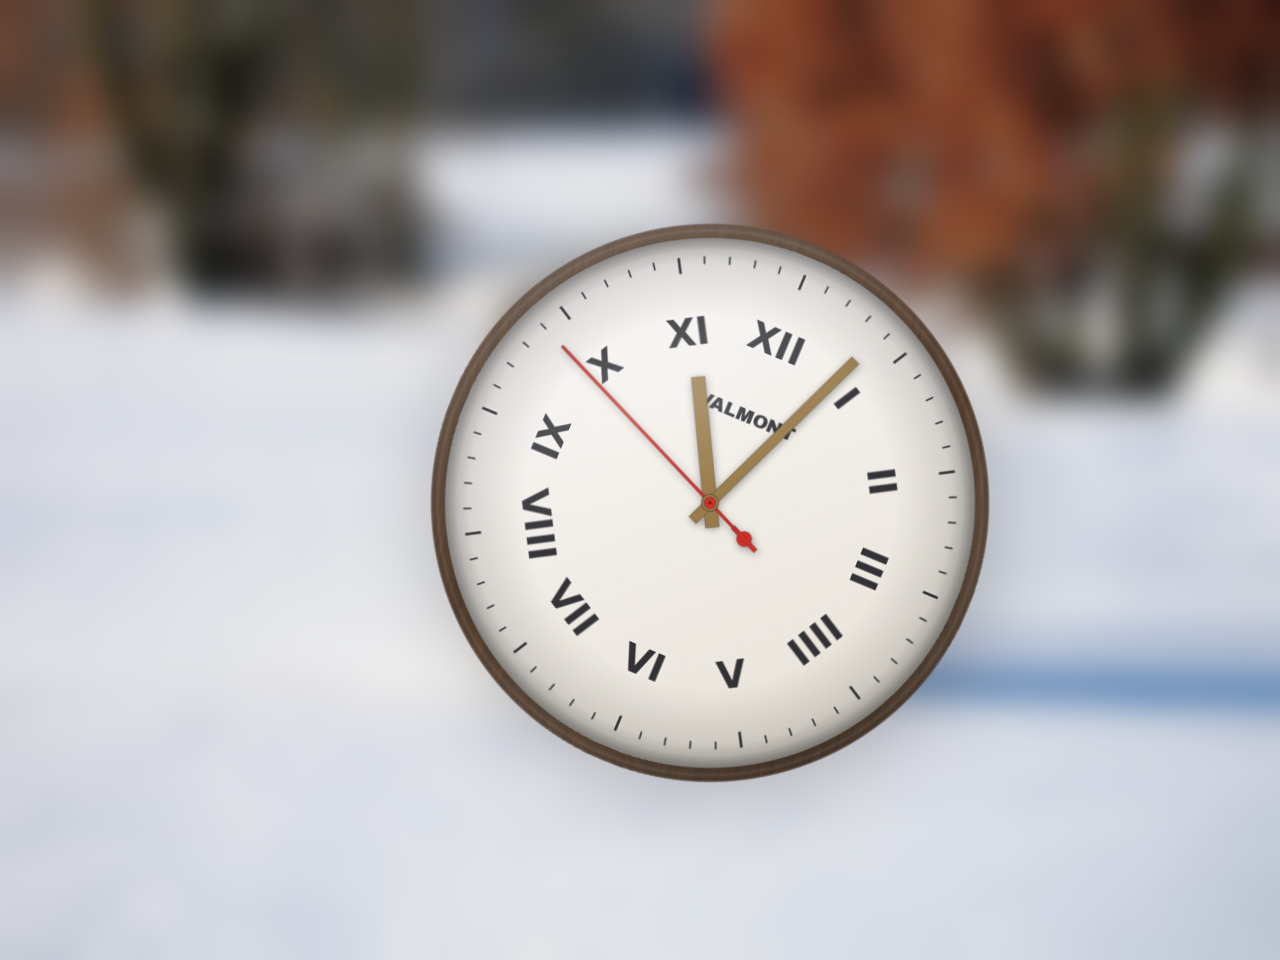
11,03,49
